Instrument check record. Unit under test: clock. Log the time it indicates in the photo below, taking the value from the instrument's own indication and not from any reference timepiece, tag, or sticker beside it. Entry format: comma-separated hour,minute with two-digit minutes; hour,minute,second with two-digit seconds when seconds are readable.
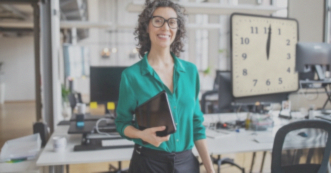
12,01
